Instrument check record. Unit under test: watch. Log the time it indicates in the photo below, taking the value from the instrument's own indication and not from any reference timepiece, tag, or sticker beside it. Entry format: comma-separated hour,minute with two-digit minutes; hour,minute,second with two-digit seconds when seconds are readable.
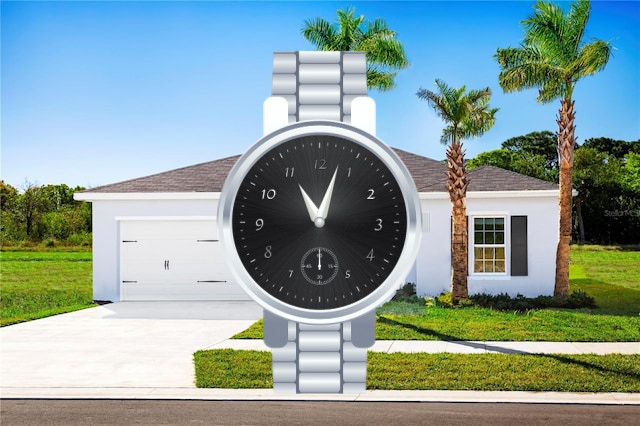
11,03
